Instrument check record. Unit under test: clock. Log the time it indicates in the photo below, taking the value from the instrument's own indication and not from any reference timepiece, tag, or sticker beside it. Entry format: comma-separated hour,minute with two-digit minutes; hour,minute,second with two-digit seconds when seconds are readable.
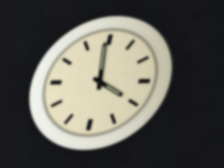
3,59
